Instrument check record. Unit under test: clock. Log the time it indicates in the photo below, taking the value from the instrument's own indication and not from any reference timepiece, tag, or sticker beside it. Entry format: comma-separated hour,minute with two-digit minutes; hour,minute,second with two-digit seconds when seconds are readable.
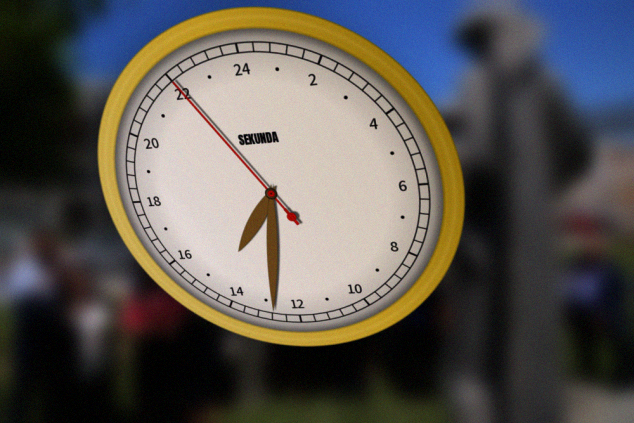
14,31,55
